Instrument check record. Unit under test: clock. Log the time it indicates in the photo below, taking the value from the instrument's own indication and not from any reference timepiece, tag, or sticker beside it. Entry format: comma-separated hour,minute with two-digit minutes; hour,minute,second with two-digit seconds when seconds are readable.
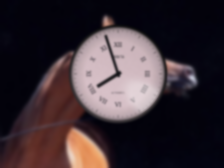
7,57
